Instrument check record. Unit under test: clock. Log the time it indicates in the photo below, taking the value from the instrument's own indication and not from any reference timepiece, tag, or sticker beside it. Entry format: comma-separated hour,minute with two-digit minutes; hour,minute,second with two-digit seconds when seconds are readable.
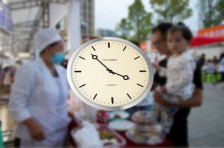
3,53
